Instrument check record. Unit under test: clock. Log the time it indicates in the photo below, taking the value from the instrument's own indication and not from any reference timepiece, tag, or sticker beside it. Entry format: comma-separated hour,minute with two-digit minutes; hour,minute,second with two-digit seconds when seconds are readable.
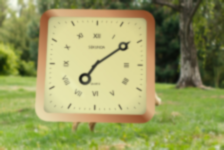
7,09
